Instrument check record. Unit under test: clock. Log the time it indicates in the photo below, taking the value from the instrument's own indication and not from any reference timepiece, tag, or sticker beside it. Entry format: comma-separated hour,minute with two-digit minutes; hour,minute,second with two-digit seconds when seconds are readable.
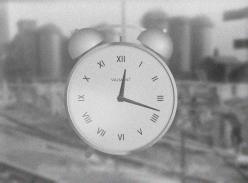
12,18
